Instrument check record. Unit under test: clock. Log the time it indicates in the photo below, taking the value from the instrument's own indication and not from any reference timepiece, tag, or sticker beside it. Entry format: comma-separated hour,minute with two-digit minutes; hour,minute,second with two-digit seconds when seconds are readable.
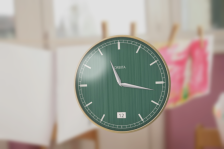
11,17
